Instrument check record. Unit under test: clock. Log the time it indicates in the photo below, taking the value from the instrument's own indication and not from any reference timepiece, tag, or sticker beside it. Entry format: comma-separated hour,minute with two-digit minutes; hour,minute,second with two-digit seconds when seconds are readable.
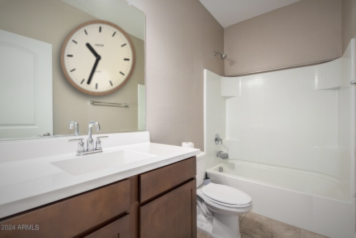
10,33
